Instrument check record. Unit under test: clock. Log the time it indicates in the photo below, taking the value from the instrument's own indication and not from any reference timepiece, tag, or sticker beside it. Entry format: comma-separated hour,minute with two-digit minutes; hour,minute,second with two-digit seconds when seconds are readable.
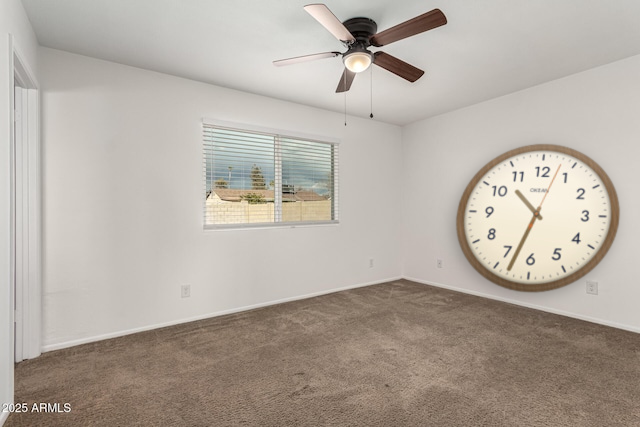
10,33,03
